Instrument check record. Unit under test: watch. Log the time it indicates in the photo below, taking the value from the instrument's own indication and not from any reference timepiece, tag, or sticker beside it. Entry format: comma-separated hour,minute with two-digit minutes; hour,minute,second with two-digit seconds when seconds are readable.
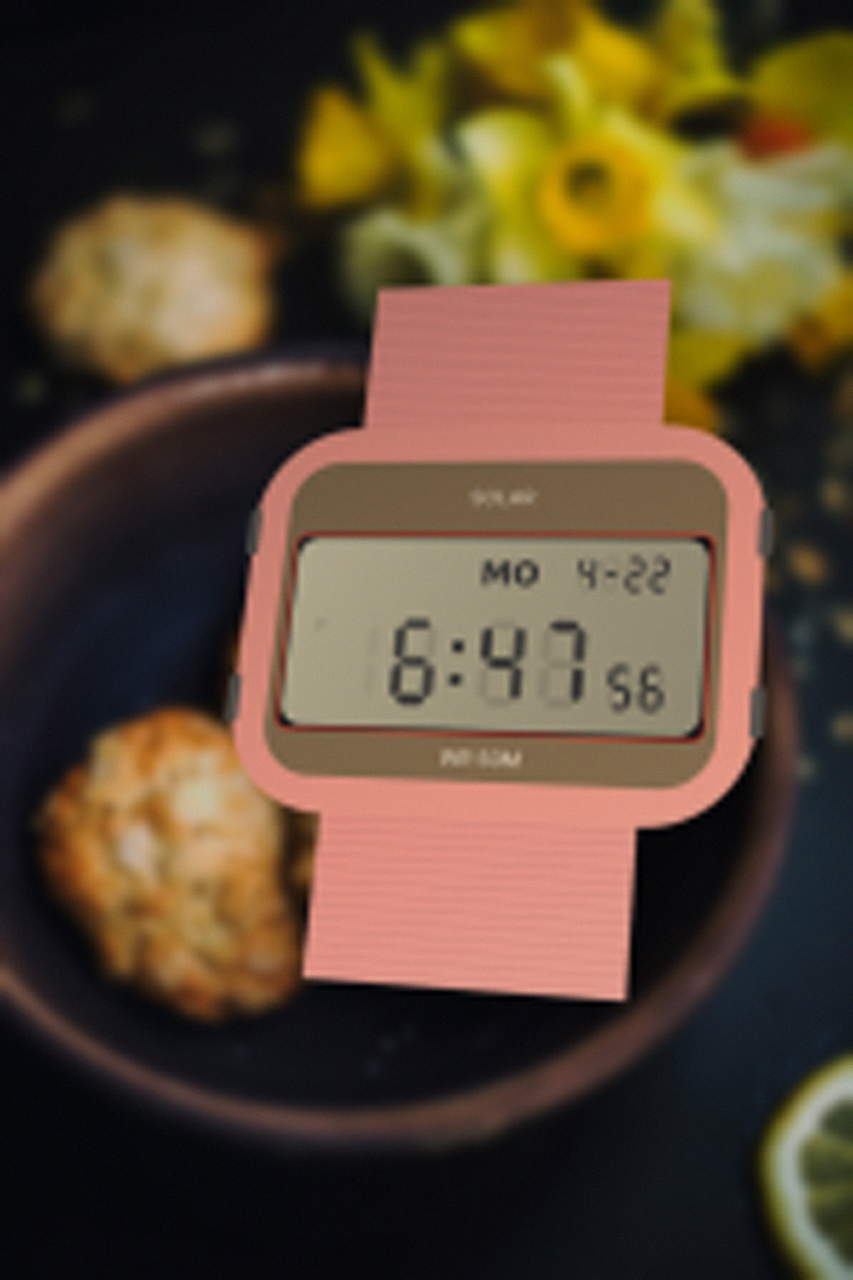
6,47,56
